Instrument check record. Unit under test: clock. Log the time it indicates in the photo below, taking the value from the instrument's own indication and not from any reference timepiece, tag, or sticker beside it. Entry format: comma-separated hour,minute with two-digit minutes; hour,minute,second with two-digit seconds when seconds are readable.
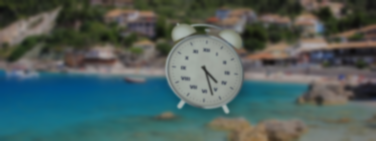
4,27
